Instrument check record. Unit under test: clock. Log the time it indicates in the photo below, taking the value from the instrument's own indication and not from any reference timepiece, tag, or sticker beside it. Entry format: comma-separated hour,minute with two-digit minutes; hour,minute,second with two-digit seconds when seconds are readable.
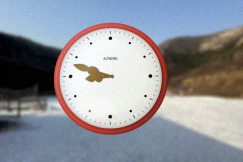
8,48
